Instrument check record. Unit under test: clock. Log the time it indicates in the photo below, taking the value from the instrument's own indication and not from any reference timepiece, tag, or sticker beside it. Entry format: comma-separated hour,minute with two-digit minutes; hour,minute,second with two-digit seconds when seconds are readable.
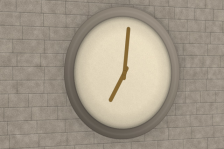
7,01
